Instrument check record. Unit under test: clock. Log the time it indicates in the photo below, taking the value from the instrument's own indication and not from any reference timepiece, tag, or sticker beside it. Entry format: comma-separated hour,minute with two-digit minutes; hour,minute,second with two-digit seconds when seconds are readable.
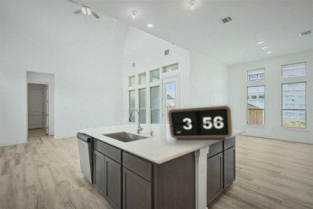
3,56
